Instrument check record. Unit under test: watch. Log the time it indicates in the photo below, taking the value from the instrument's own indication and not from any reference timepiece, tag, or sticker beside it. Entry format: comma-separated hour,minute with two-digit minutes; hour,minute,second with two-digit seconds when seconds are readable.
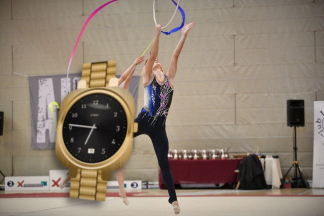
6,46
